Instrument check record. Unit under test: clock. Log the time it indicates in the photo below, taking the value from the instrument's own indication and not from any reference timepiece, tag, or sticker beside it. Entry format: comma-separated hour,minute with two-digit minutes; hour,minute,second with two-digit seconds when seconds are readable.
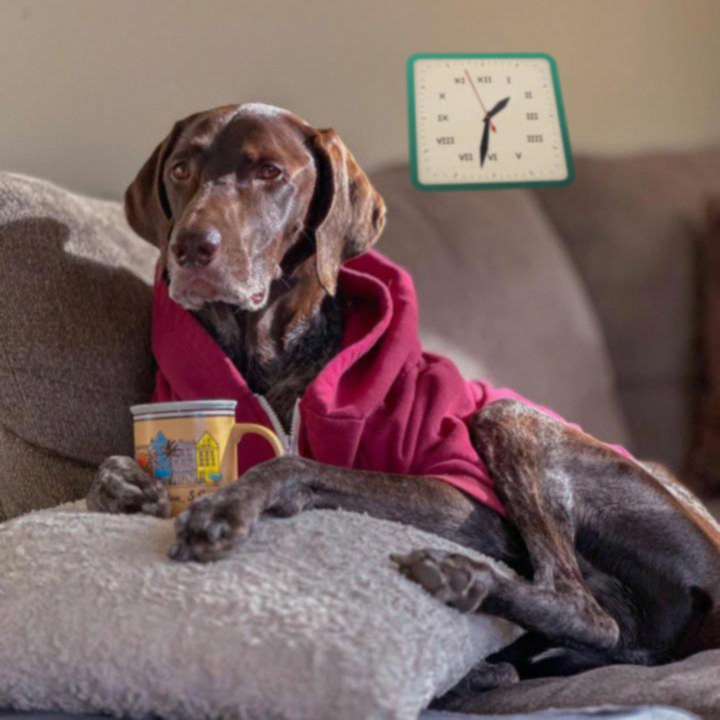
1,31,57
